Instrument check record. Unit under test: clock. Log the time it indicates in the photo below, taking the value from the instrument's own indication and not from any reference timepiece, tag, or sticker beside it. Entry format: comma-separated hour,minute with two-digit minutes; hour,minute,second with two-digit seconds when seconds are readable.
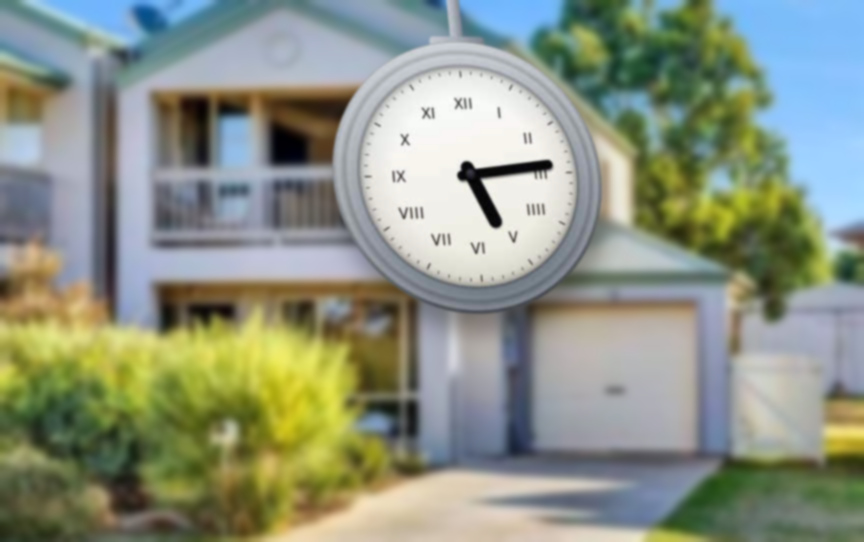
5,14
